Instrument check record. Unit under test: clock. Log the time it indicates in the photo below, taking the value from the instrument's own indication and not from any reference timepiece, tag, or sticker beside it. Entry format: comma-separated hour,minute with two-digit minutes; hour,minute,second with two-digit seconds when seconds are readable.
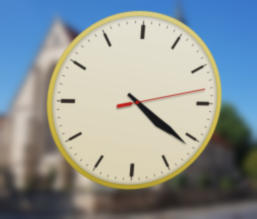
4,21,13
